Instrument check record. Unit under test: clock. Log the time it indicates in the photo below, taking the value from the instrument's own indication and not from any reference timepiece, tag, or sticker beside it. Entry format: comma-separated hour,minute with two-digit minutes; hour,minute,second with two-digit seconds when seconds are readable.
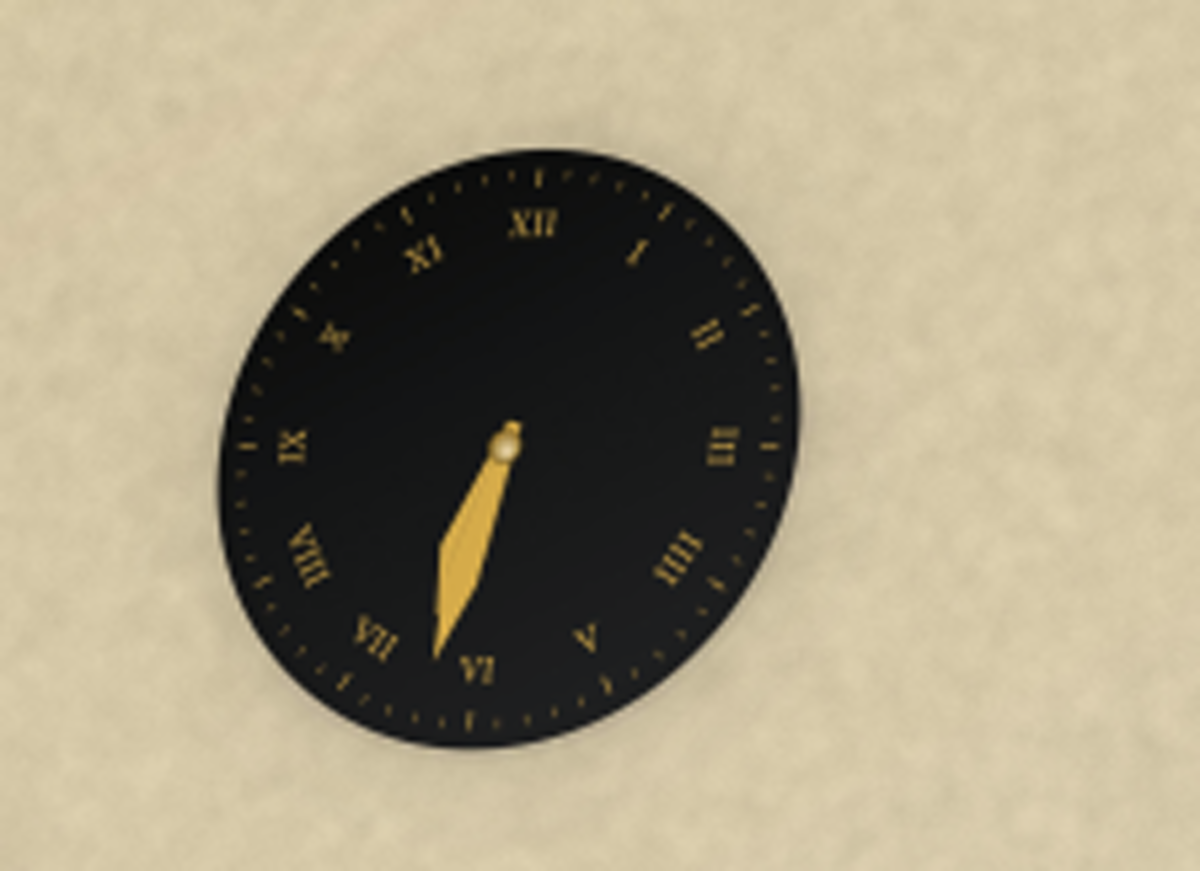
6,32
